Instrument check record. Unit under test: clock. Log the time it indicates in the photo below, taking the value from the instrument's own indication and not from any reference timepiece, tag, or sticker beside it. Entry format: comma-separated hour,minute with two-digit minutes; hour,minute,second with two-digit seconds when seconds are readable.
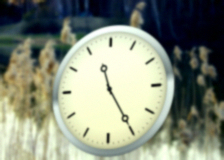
11,25
